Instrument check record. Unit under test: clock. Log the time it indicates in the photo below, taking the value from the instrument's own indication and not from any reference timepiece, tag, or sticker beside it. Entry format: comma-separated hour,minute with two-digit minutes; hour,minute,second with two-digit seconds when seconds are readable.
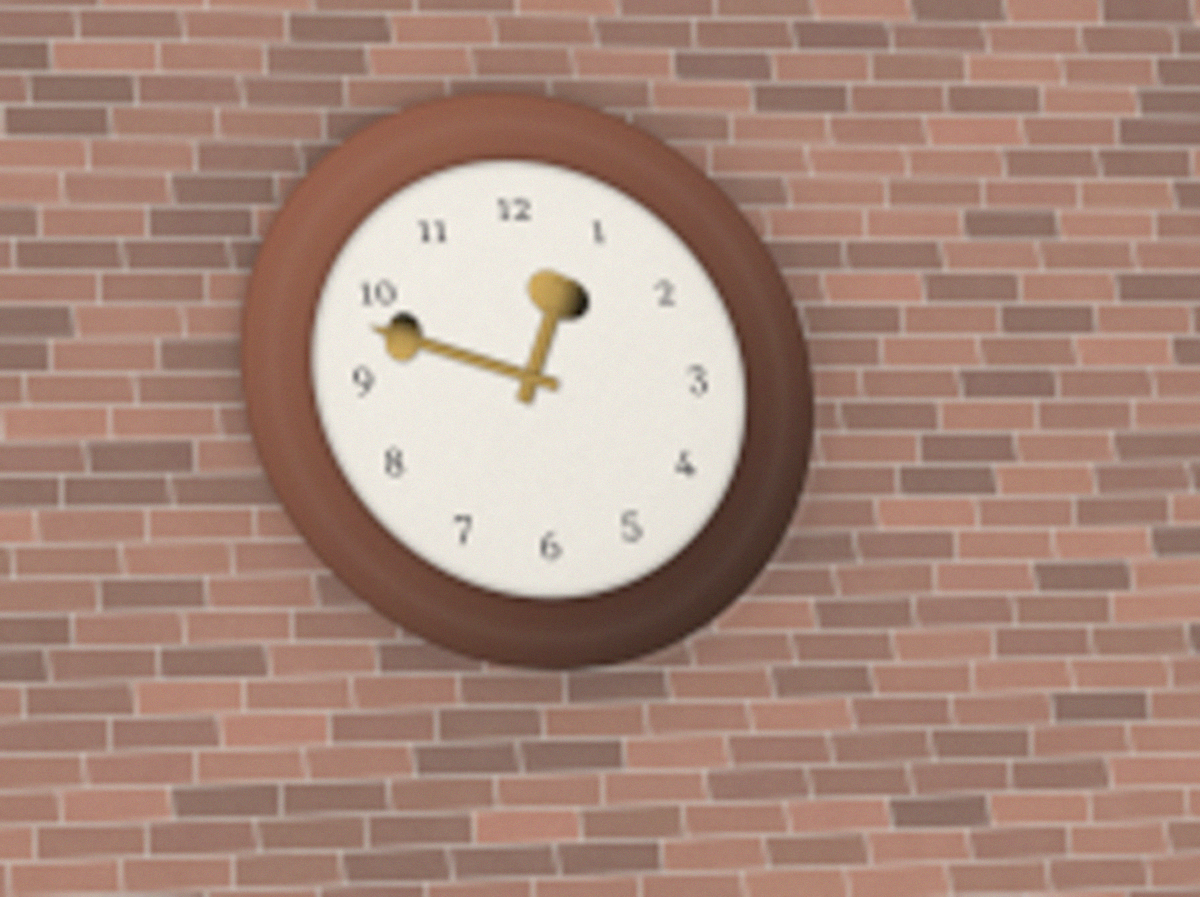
12,48
